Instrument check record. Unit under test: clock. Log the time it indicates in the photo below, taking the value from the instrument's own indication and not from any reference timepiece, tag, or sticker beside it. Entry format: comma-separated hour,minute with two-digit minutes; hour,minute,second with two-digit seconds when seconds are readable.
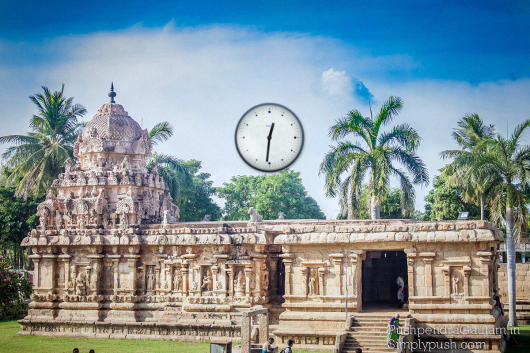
12,31
